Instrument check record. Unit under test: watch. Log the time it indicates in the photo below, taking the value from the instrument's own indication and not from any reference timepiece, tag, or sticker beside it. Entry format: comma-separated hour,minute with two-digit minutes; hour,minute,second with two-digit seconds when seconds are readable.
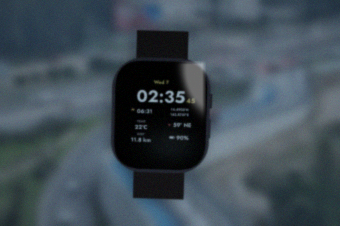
2,35
